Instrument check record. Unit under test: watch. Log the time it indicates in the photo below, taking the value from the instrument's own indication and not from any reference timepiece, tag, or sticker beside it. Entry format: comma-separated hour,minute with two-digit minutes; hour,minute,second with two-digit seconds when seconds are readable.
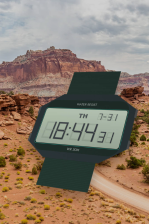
18,44,31
